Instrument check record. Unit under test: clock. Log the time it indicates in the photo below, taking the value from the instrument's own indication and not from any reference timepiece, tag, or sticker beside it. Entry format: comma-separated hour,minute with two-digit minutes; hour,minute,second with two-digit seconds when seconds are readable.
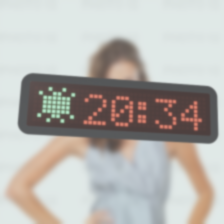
20,34
